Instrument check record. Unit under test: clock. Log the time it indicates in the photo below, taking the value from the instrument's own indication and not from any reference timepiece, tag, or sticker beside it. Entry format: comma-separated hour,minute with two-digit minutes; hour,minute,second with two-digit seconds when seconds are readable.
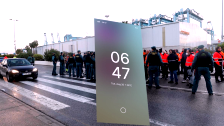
6,47
